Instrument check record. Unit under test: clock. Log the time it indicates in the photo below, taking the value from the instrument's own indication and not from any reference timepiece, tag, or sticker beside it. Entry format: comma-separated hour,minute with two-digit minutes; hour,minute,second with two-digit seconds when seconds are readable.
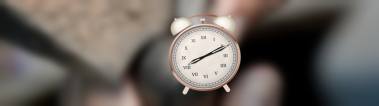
8,11
